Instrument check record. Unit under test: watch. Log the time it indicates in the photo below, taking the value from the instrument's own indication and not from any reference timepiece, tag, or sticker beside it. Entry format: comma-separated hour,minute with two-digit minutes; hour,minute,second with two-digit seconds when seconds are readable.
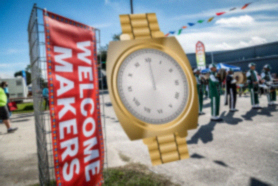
12,00
